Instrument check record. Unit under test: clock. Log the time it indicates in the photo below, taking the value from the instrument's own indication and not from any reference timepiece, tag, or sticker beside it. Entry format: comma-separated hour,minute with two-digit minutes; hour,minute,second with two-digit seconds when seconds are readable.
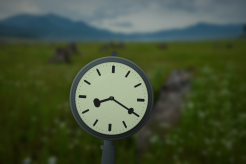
8,20
